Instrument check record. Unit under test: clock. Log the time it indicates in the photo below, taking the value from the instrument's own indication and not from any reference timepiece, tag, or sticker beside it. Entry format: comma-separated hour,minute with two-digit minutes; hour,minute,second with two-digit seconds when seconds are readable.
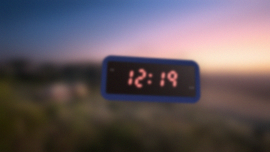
12,19
